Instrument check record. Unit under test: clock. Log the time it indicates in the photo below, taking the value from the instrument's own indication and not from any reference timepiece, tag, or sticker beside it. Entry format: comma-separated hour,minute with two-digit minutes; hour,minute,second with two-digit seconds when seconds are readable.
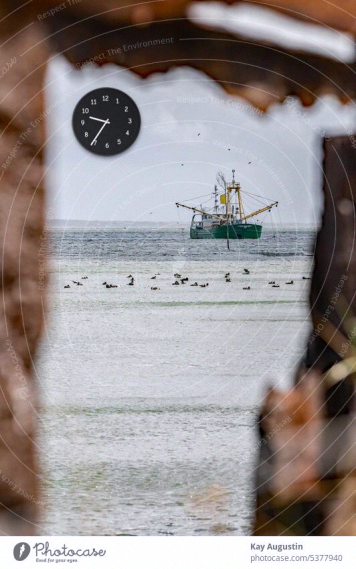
9,36
